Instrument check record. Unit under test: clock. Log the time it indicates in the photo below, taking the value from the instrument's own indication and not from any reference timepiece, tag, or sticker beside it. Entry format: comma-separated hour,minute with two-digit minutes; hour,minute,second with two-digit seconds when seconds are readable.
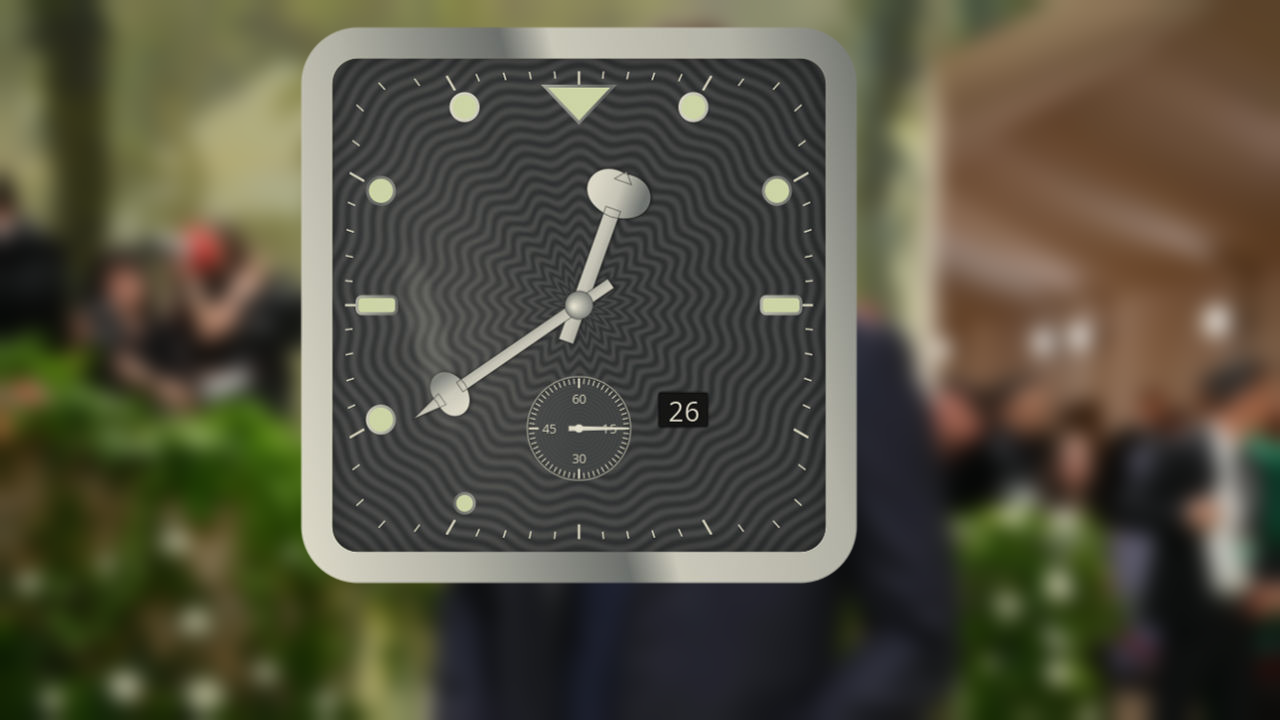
12,39,15
